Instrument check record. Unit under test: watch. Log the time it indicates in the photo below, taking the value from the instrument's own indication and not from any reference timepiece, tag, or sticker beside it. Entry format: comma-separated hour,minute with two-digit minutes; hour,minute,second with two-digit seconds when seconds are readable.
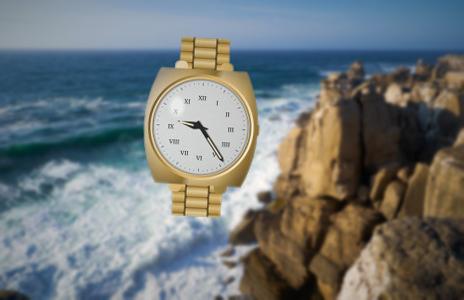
9,24
